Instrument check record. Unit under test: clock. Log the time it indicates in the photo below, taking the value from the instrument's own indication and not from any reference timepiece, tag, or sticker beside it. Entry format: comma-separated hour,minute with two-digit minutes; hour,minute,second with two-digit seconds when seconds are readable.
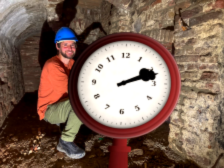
2,12
